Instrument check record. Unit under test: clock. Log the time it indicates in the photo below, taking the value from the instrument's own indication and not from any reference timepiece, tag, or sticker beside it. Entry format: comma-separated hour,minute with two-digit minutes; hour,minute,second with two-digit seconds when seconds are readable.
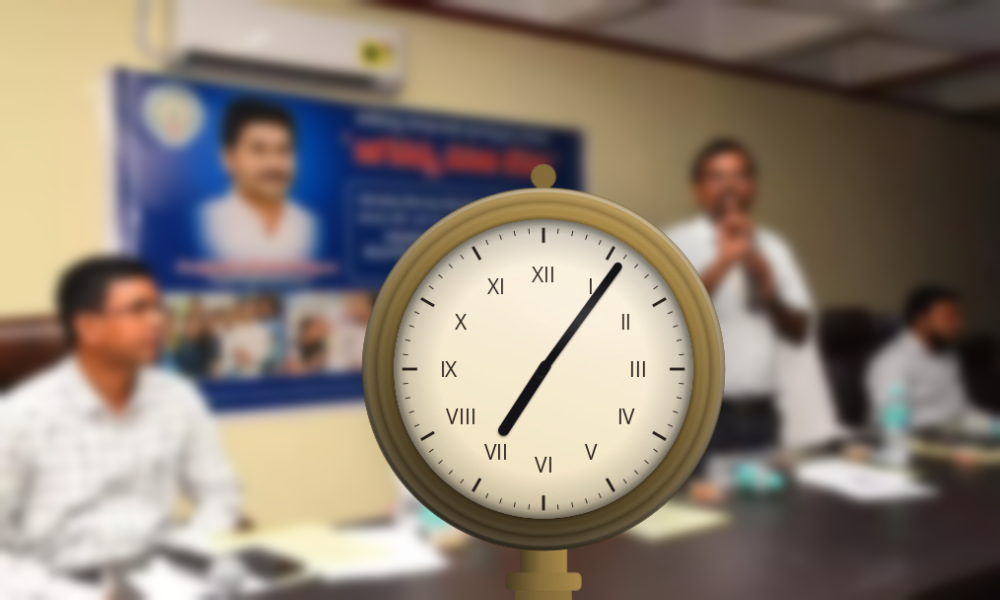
7,06
